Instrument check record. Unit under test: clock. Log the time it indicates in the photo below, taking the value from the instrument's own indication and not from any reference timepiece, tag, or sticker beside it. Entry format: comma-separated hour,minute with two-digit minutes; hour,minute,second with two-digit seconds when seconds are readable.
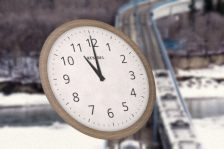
11,00
